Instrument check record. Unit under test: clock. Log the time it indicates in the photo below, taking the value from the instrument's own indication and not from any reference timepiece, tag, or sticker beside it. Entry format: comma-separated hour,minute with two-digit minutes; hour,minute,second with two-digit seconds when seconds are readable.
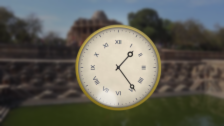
1,24
